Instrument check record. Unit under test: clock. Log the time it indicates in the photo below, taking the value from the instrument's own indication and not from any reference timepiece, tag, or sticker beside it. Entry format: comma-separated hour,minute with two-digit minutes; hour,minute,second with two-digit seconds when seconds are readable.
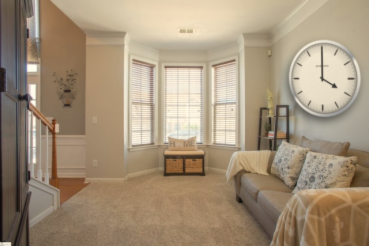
4,00
